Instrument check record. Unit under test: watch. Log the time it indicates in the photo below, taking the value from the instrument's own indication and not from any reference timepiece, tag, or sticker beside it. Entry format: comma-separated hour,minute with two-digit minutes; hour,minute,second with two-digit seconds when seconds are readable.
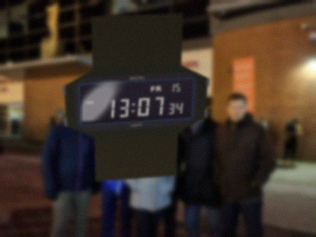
13,07
